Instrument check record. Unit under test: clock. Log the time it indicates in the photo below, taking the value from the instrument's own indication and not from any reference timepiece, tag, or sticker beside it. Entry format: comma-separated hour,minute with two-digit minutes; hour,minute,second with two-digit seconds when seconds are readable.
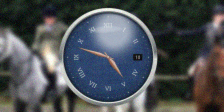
4,48
